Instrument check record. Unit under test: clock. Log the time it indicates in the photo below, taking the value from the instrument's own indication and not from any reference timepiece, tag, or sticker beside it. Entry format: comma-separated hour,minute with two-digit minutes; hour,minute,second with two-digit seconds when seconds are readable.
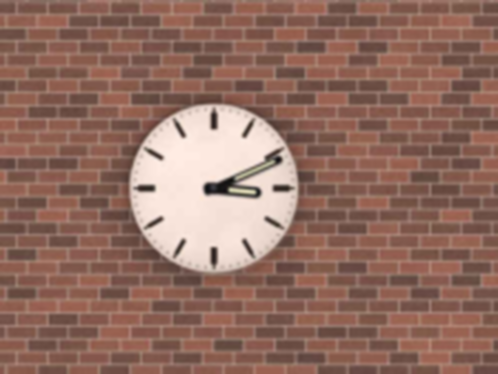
3,11
